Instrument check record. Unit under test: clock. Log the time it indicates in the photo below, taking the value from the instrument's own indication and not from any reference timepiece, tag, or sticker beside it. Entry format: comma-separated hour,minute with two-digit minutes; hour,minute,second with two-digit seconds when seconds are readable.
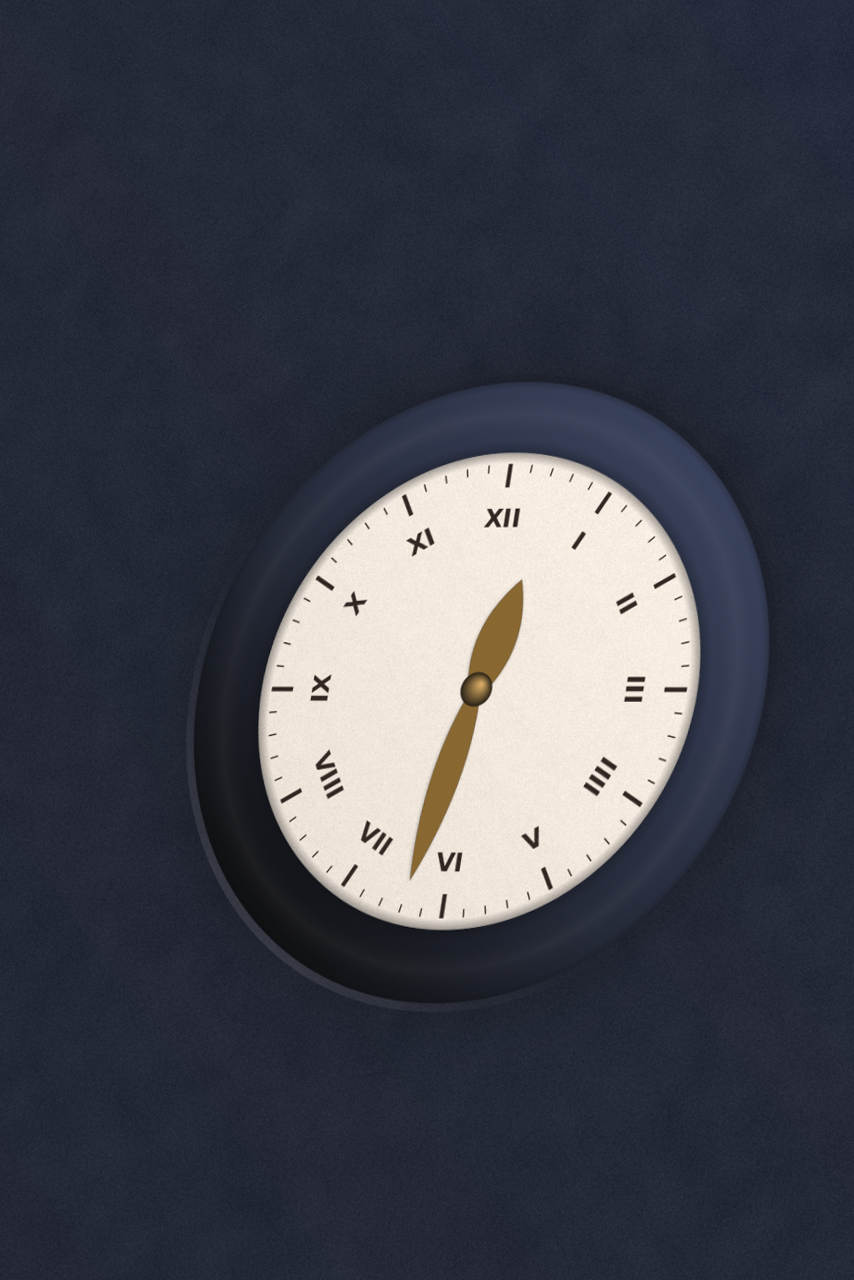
12,32
